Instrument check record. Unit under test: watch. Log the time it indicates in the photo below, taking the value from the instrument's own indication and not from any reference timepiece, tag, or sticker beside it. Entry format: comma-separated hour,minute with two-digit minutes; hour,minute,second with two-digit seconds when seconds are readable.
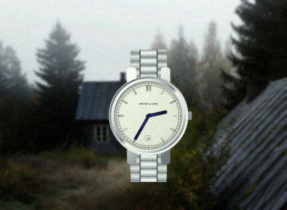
2,35
